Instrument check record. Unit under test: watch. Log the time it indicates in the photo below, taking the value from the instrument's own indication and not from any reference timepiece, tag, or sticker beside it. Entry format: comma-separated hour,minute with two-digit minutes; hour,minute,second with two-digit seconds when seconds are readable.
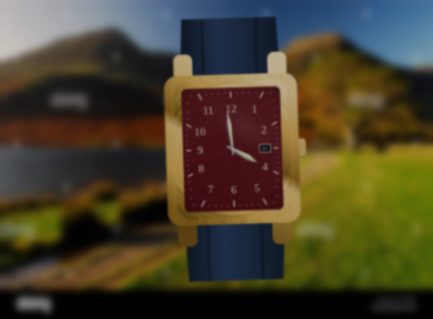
3,59
